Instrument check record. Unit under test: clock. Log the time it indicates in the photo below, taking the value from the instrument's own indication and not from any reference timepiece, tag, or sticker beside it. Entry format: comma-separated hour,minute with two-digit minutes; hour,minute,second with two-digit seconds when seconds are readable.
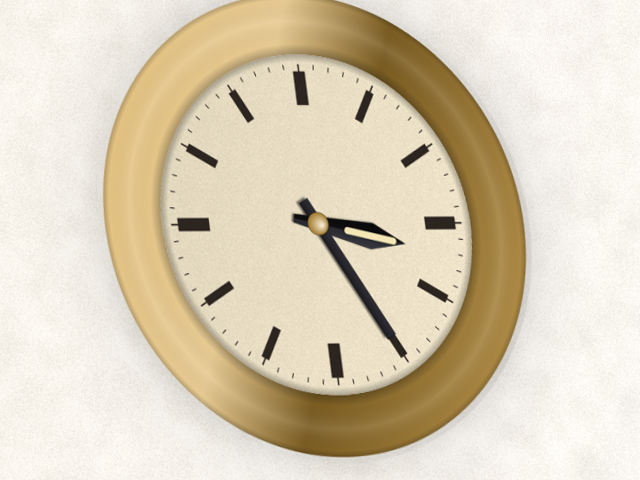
3,25
